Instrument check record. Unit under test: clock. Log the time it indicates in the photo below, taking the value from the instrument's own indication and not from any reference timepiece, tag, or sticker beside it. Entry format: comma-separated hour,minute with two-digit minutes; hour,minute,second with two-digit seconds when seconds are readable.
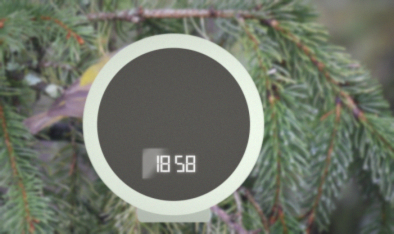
18,58
